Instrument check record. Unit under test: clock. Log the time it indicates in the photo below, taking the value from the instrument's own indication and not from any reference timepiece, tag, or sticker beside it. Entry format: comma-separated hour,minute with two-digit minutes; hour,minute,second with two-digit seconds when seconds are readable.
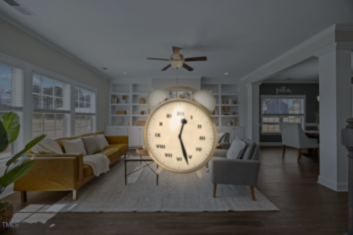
12,27
